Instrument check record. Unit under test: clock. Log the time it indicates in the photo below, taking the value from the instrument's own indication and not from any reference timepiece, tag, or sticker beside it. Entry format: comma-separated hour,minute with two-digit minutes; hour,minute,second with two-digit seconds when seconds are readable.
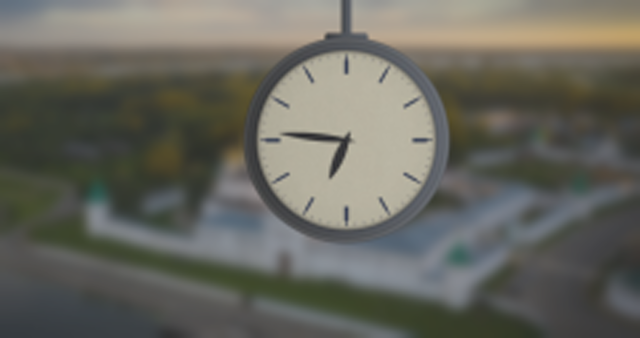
6,46
